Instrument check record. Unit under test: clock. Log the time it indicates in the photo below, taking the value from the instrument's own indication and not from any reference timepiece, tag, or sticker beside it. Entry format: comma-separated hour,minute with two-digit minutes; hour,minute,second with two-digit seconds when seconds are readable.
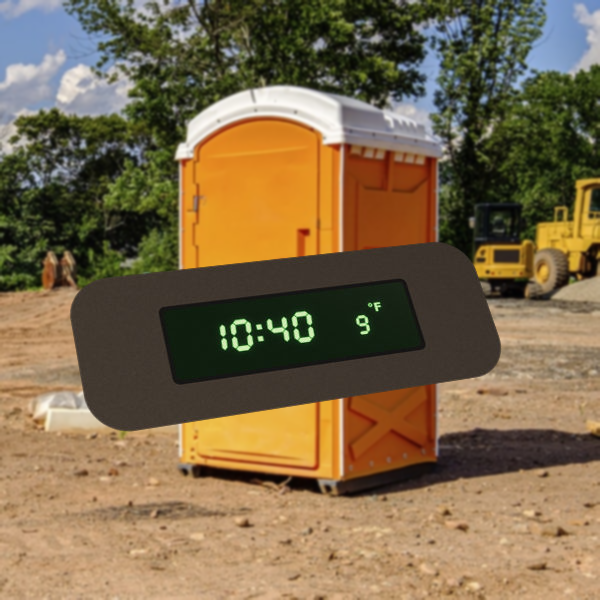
10,40
